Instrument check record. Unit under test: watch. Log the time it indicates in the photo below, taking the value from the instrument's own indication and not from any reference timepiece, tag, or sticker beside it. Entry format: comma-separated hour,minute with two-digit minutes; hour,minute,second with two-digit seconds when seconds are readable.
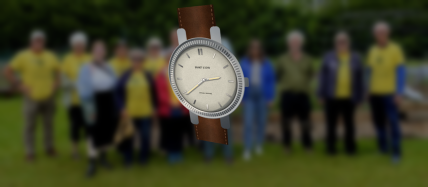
2,39
